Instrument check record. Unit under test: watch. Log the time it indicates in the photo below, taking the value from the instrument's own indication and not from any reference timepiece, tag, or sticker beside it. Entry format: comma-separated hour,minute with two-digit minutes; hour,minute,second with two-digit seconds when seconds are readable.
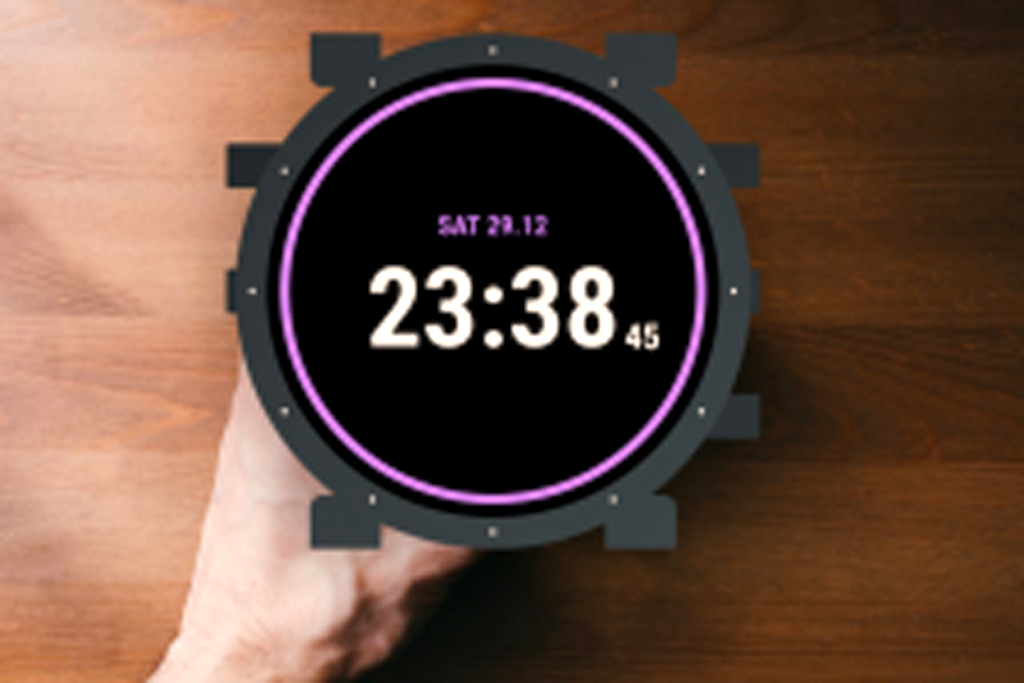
23,38,45
